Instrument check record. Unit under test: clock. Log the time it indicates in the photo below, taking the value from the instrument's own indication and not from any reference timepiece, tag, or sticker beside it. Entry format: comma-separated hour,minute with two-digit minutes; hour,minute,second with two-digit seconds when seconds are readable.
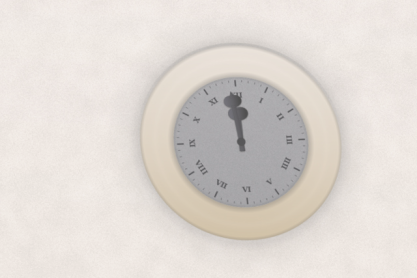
11,59
